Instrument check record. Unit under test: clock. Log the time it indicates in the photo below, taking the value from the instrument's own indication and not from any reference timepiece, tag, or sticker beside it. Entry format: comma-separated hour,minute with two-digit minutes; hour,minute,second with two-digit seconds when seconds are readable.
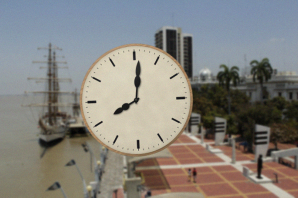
8,01
